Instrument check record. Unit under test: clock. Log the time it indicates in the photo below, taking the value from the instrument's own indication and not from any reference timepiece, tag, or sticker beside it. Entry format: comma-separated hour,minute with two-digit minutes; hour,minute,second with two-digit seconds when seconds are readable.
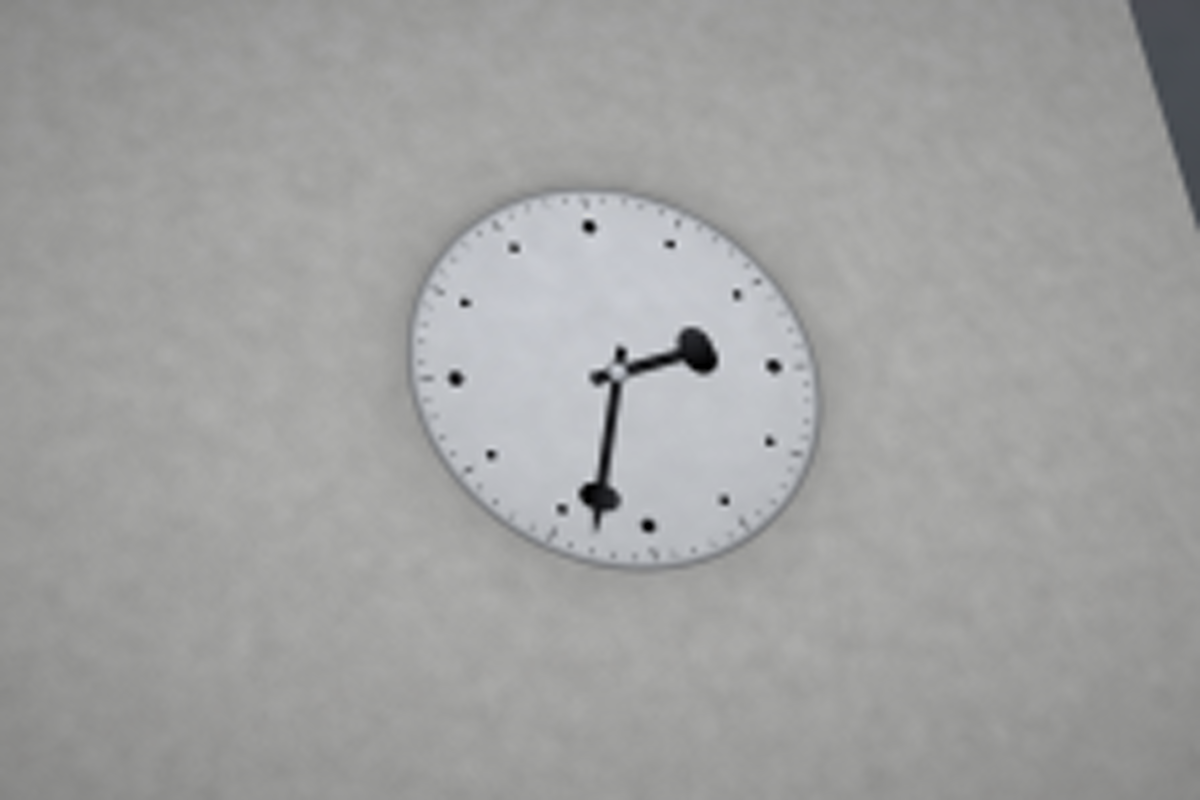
2,33
